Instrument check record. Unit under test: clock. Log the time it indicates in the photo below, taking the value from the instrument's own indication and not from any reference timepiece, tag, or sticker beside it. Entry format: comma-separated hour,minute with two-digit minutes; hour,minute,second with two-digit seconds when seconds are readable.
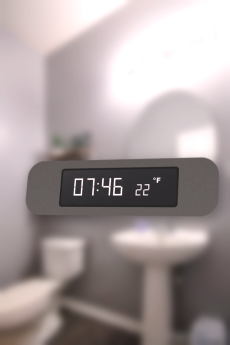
7,46
